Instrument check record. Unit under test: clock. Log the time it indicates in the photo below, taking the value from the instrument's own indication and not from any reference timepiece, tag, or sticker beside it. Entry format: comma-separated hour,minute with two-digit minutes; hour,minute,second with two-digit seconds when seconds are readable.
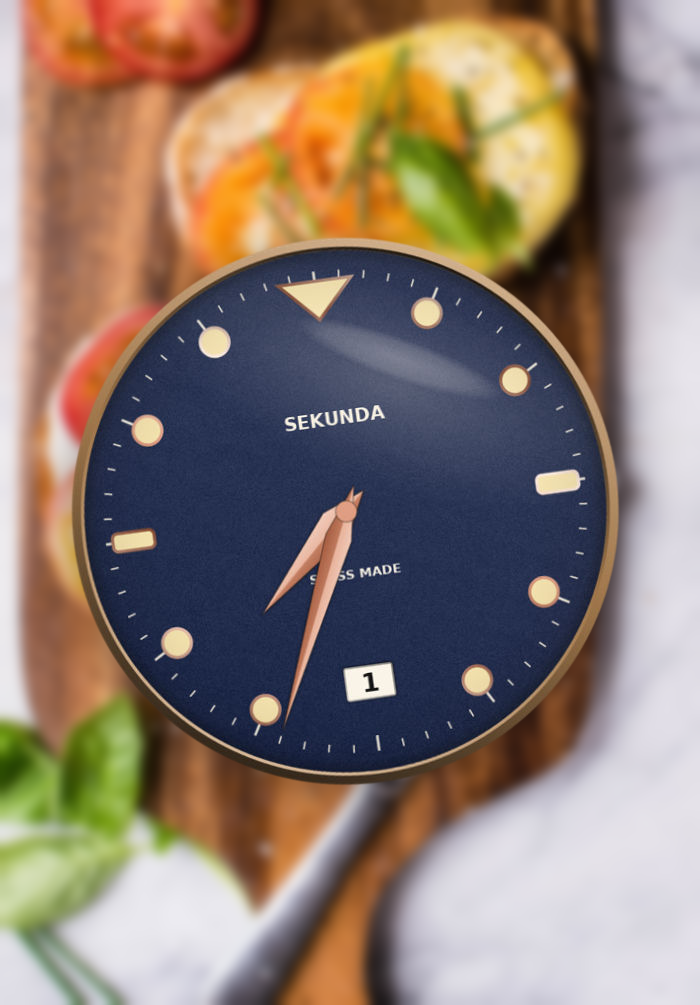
7,34
